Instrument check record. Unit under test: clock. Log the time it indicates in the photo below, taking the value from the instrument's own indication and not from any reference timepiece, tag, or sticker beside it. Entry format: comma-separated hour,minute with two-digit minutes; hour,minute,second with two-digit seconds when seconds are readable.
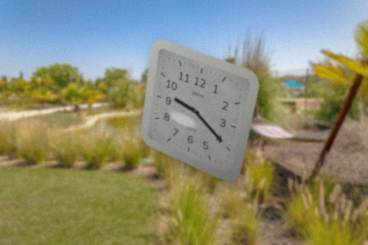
9,20
